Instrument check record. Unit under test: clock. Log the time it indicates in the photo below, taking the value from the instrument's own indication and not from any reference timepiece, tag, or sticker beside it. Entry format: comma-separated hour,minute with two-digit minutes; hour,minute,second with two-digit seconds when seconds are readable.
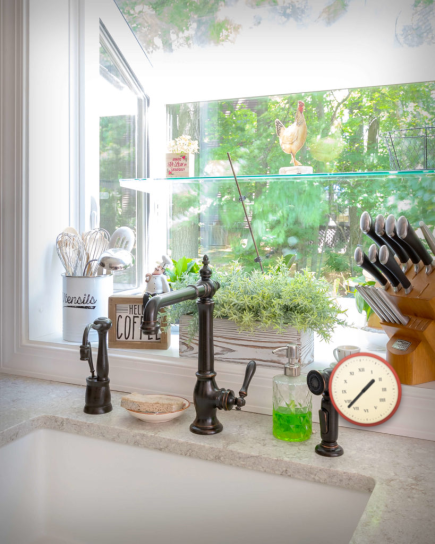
1,38
